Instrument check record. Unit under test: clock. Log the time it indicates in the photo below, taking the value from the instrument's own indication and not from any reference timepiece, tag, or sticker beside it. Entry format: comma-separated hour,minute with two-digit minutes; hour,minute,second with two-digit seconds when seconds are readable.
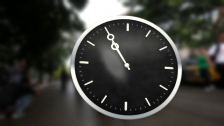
10,55
